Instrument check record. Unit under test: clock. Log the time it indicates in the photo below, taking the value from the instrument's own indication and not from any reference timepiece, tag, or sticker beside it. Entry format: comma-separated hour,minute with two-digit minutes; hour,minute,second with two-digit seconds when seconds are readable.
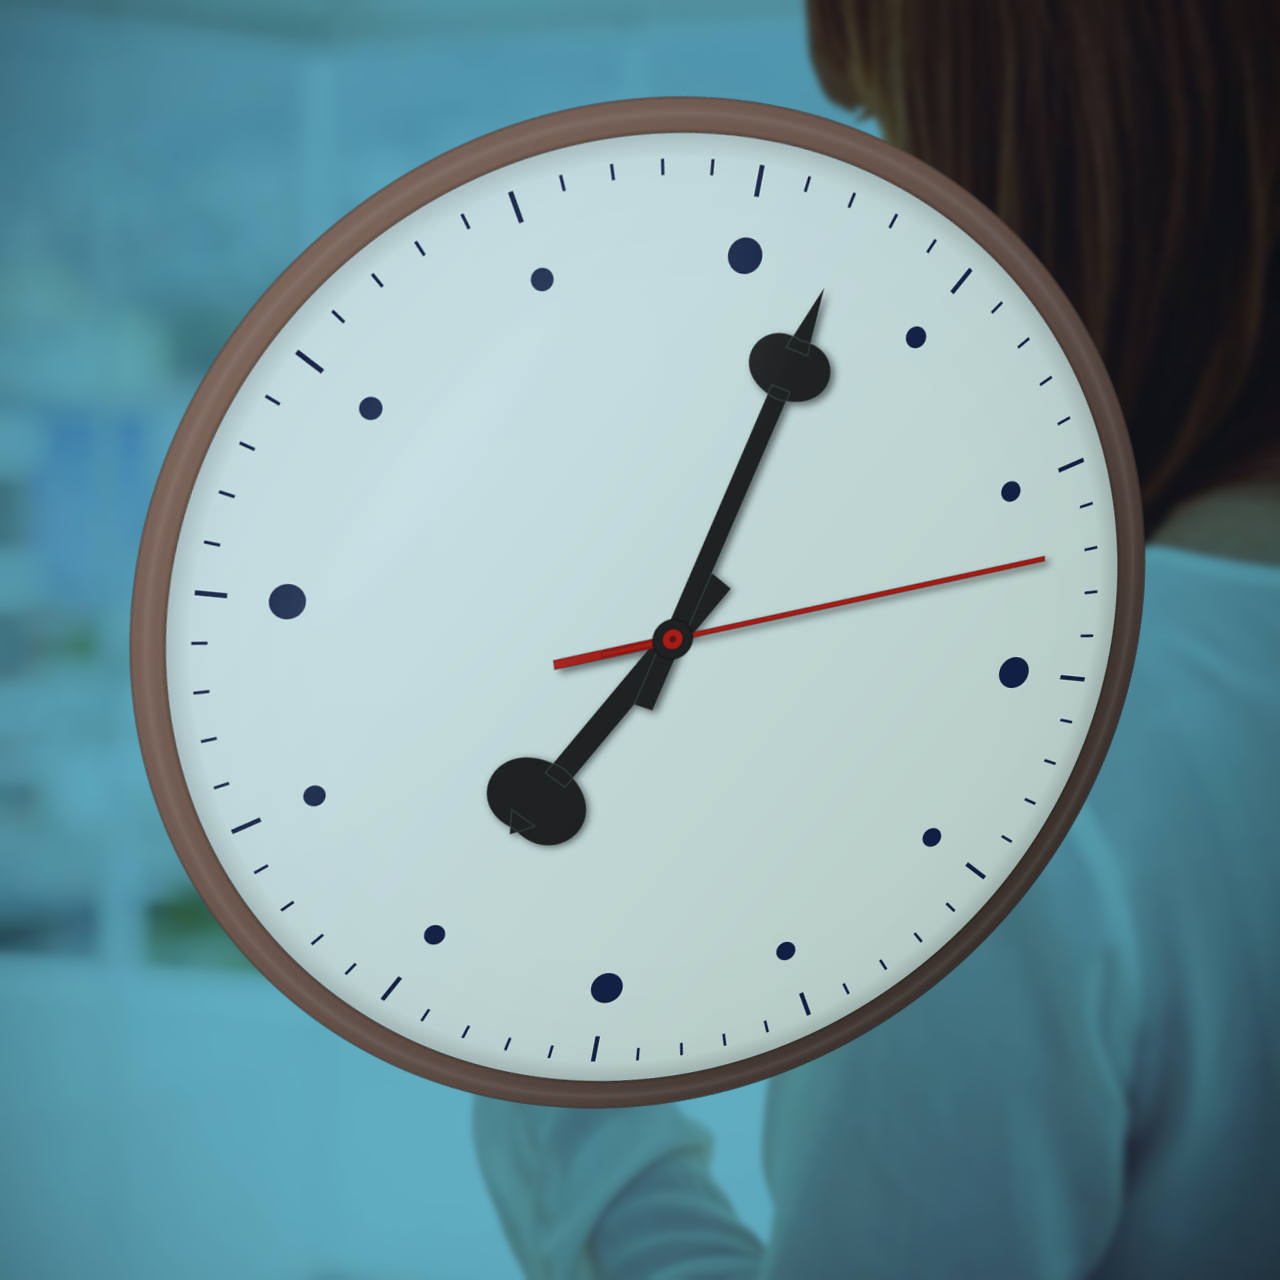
7,02,12
